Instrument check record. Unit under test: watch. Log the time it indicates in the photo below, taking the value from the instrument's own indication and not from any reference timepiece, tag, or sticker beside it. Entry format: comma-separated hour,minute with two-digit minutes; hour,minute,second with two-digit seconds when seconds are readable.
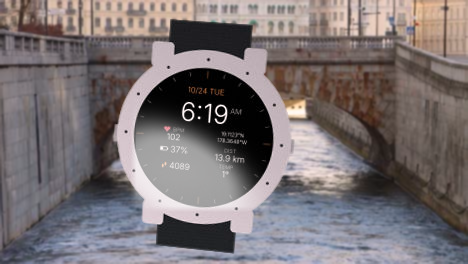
6,19
